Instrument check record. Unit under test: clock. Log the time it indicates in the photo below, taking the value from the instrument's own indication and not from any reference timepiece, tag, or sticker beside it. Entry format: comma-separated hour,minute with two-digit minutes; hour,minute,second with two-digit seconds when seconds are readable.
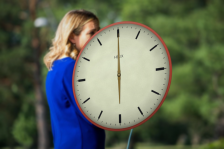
6,00
